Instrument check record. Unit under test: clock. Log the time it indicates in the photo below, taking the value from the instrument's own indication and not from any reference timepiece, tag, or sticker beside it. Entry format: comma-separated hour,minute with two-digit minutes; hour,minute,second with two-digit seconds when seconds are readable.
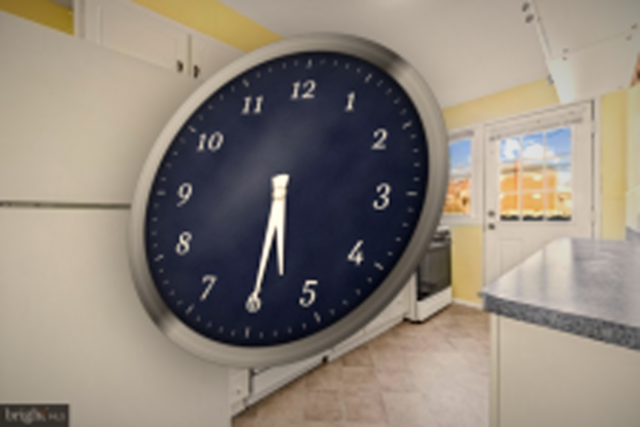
5,30
